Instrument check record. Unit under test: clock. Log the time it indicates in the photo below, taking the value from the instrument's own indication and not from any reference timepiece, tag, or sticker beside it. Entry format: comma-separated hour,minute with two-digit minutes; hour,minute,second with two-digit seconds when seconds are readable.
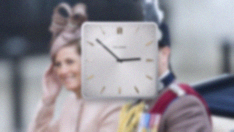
2,52
